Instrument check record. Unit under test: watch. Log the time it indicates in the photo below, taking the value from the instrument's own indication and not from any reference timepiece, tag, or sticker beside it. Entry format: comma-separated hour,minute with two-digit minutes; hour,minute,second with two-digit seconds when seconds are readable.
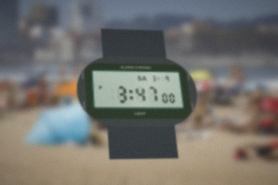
3,47,00
